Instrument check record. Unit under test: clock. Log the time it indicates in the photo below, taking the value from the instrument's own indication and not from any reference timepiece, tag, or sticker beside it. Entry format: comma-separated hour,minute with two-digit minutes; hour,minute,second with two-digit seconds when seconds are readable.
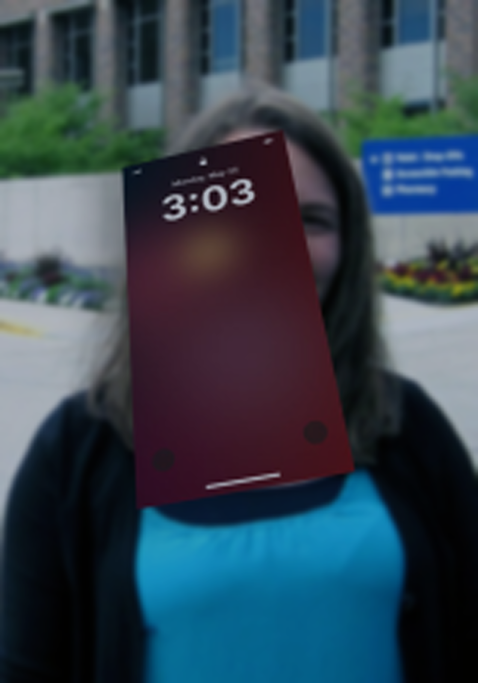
3,03
